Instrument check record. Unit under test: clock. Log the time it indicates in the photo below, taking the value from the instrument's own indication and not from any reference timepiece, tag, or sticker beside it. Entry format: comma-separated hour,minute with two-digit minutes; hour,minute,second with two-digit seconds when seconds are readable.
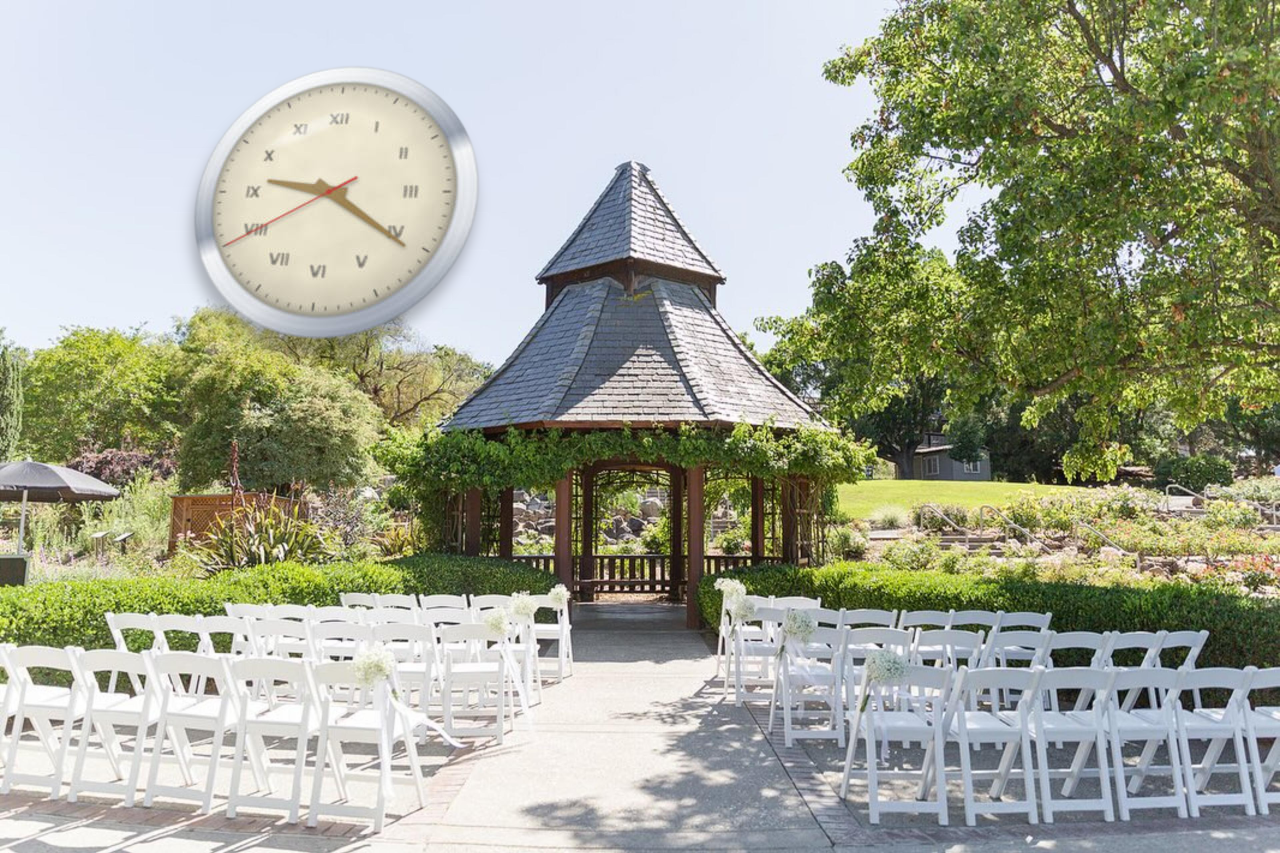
9,20,40
